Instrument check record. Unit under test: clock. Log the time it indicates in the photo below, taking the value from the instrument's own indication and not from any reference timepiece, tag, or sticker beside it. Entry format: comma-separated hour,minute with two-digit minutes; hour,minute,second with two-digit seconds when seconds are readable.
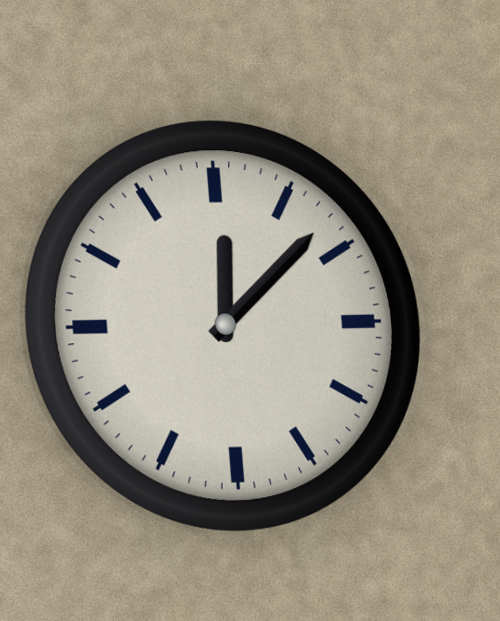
12,08
